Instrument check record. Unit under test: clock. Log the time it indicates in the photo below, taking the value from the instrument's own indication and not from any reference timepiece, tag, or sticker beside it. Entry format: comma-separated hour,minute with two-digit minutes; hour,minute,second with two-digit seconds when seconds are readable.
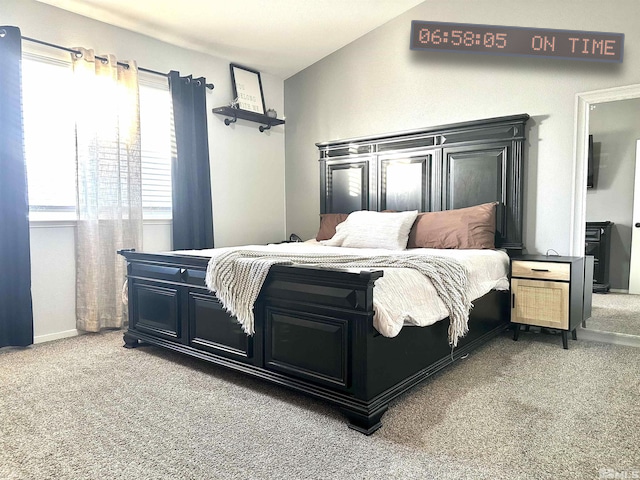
6,58,05
